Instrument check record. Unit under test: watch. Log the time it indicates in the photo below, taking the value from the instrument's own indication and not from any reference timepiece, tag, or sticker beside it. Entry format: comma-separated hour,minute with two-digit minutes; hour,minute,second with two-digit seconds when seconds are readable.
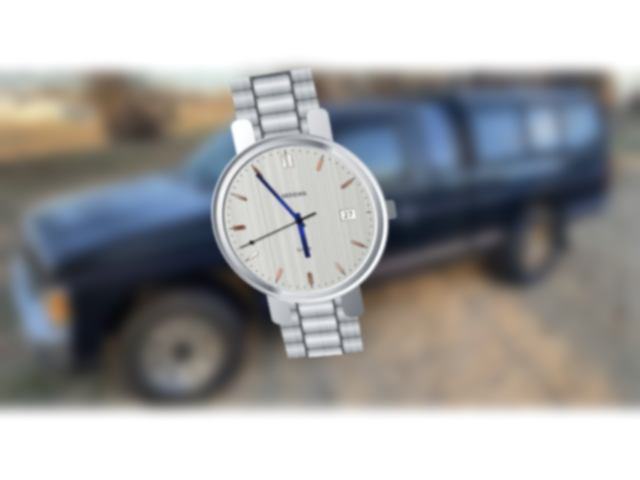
5,54,42
